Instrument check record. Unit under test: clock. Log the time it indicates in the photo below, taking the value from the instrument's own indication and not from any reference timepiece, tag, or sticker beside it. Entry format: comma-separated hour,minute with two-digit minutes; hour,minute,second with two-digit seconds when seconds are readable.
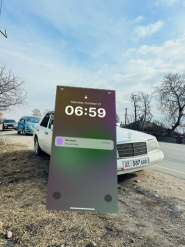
6,59
